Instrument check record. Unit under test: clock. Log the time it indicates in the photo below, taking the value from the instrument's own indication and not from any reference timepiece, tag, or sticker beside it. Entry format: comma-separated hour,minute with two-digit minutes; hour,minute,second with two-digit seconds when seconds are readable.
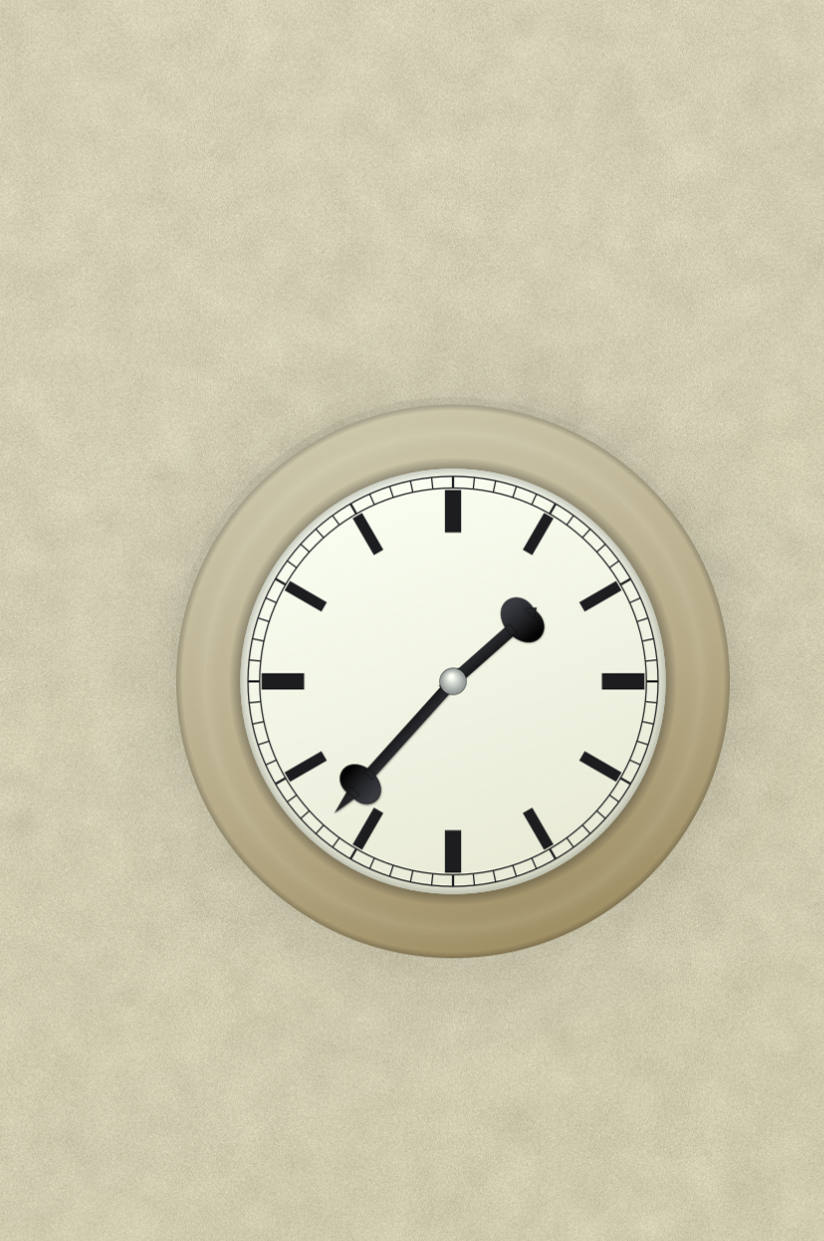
1,37
